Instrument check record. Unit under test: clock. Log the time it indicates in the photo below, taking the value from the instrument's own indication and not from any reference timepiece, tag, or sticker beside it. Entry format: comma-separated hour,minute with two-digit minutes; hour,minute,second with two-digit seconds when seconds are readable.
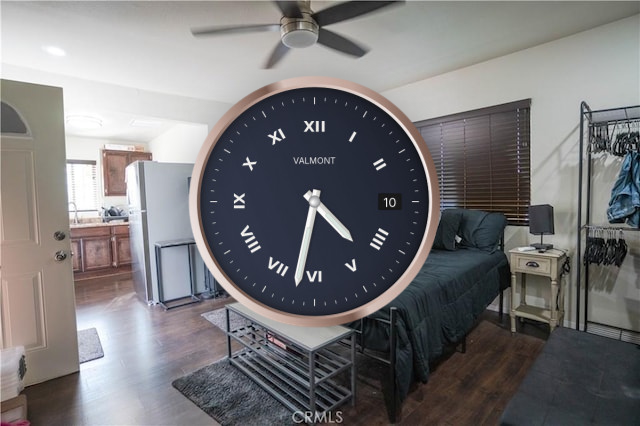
4,32
